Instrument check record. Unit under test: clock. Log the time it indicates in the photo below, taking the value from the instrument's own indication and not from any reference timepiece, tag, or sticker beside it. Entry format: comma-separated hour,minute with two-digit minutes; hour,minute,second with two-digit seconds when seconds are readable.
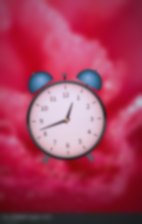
12,42
